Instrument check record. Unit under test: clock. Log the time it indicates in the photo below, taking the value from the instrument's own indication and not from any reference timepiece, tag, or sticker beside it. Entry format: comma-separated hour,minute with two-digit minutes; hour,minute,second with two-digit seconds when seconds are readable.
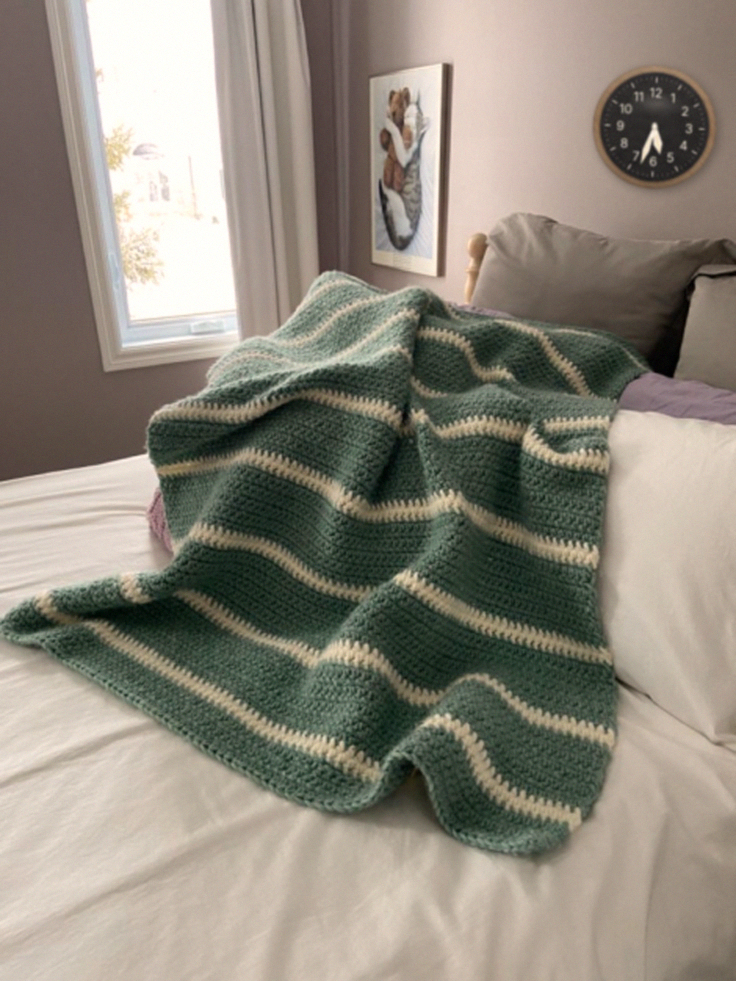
5,33
